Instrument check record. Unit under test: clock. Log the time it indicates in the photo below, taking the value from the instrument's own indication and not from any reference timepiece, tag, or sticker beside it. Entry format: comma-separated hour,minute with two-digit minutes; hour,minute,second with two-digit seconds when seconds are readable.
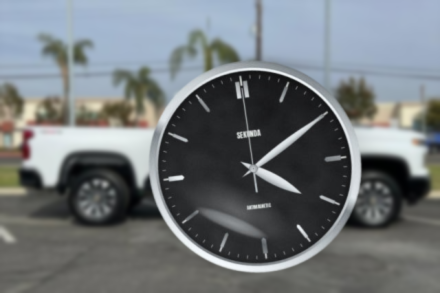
4,10,00
